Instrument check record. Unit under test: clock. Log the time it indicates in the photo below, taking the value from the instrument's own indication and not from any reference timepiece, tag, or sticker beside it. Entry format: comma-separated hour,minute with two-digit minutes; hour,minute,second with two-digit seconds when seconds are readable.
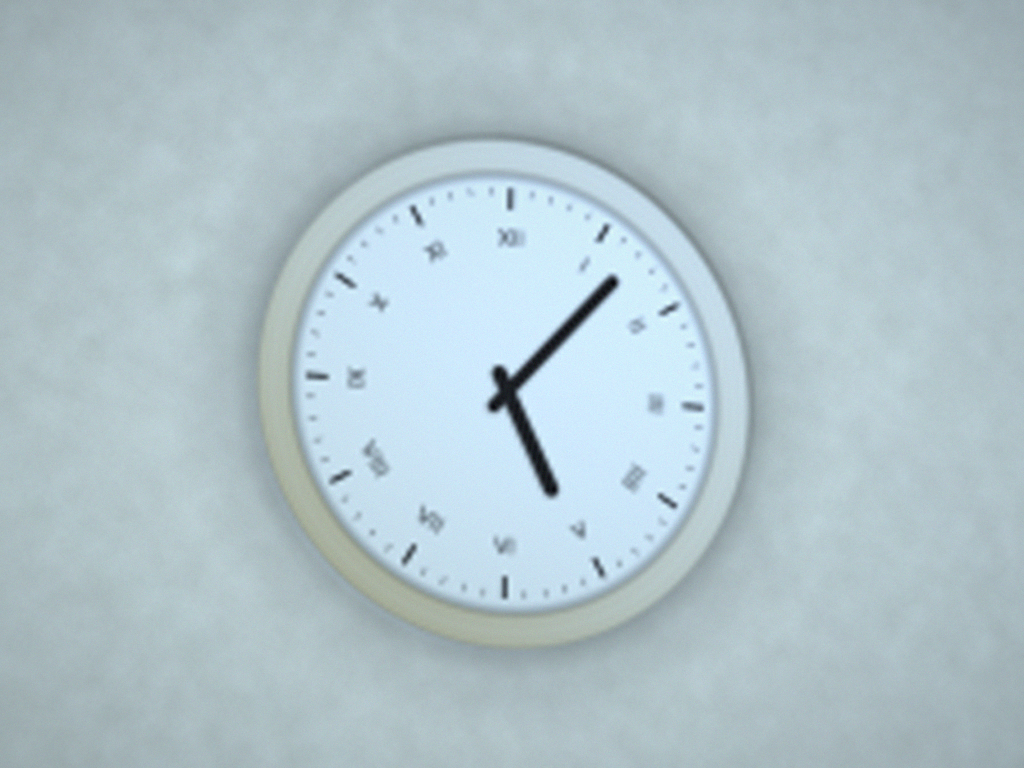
5,07
